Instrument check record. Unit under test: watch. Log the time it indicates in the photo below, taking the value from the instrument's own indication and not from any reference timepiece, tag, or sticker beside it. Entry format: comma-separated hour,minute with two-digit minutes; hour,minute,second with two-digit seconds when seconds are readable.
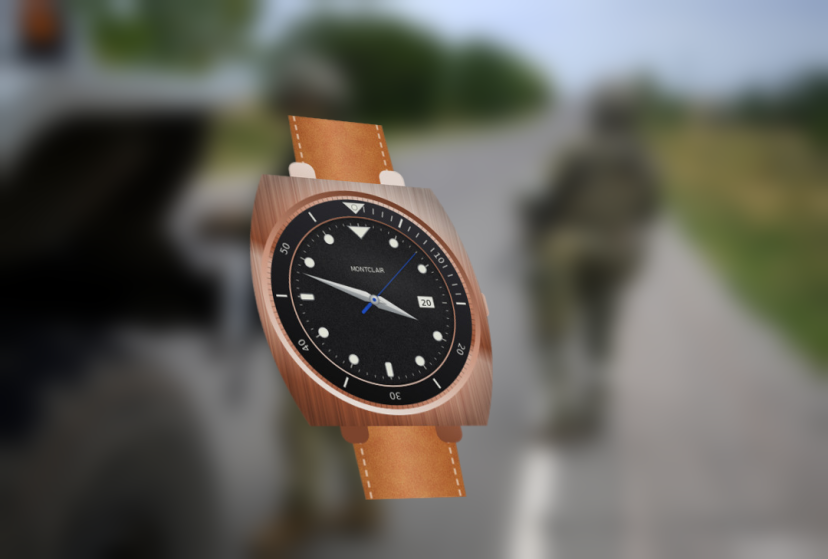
3,48,08
